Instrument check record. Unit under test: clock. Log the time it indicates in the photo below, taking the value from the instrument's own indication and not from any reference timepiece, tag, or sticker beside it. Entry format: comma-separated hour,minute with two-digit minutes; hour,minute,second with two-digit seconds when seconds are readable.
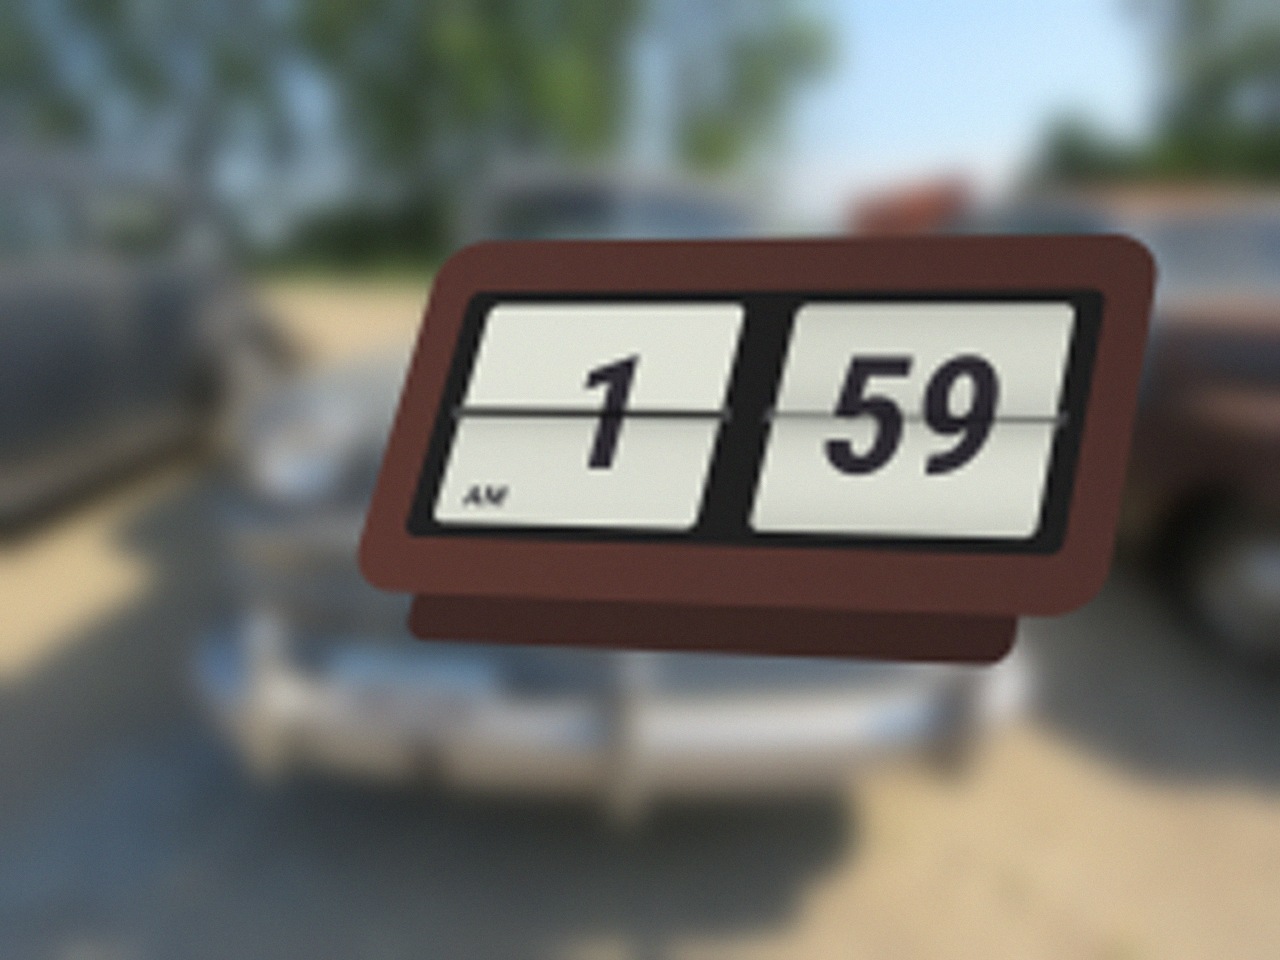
1,59
